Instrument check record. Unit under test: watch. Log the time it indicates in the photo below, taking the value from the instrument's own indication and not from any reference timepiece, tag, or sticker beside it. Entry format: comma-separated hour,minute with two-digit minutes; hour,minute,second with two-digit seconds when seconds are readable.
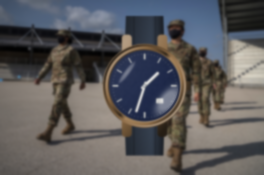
1,33
